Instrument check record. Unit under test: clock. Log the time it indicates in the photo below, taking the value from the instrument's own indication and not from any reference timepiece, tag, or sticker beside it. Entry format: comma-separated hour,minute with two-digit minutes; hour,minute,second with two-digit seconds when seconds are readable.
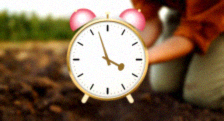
3,57
